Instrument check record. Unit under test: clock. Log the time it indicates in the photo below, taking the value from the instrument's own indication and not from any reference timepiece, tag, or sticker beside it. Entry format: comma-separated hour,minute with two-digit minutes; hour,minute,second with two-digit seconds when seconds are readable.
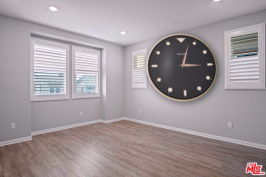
3,03
